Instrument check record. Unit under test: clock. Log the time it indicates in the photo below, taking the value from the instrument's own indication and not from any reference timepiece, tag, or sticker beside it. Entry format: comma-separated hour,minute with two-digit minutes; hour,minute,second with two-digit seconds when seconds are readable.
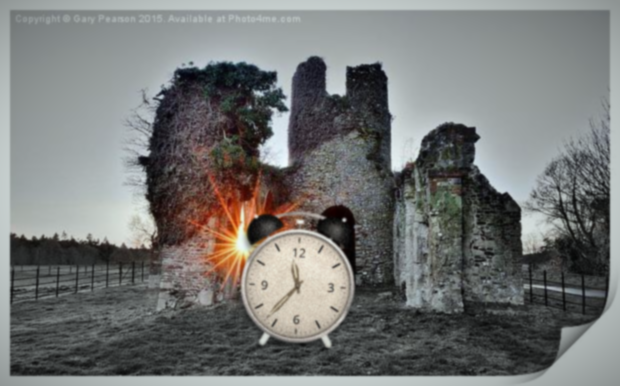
11,37
